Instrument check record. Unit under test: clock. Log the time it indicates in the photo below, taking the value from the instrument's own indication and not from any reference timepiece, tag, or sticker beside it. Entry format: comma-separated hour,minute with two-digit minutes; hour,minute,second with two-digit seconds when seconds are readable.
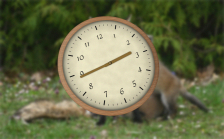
2,44
